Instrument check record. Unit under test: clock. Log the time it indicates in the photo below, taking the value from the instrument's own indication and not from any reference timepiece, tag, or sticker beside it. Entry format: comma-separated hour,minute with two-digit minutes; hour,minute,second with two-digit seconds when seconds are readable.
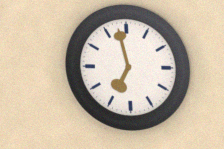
6,58
